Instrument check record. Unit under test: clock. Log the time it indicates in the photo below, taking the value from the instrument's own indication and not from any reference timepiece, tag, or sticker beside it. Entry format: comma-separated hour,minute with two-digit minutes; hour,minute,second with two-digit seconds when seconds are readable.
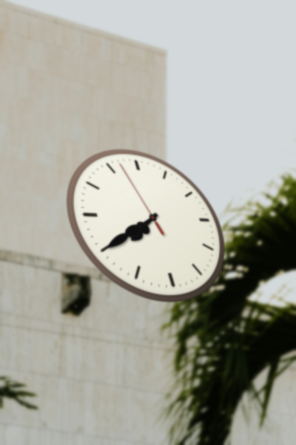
7,39,57
